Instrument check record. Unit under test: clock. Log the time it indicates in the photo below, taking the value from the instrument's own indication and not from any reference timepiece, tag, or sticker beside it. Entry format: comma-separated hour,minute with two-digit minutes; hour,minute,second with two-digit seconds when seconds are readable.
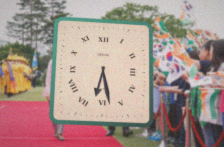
6,28
